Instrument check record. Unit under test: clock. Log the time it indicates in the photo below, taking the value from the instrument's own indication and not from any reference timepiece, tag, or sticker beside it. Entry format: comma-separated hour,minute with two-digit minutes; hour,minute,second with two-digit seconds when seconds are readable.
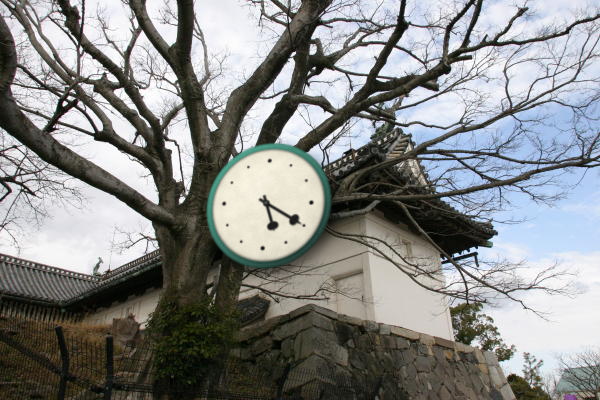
5,20
